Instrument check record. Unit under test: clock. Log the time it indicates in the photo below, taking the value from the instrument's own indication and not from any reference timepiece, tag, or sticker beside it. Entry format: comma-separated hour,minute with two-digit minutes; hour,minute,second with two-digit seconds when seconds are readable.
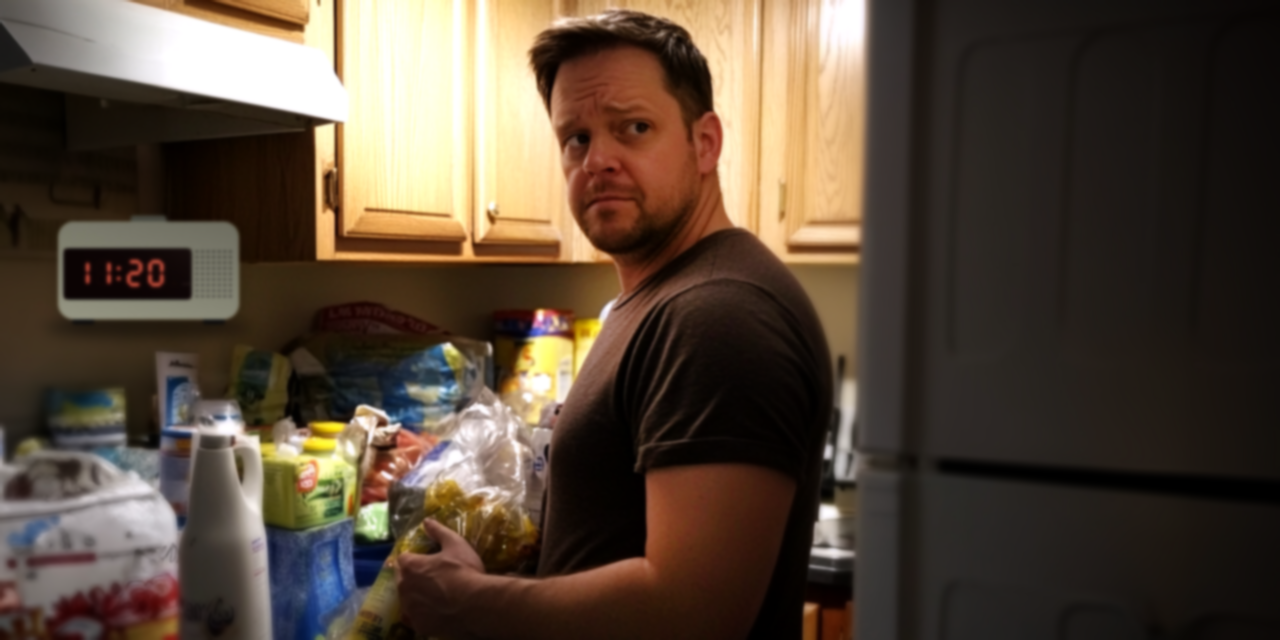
11,20
